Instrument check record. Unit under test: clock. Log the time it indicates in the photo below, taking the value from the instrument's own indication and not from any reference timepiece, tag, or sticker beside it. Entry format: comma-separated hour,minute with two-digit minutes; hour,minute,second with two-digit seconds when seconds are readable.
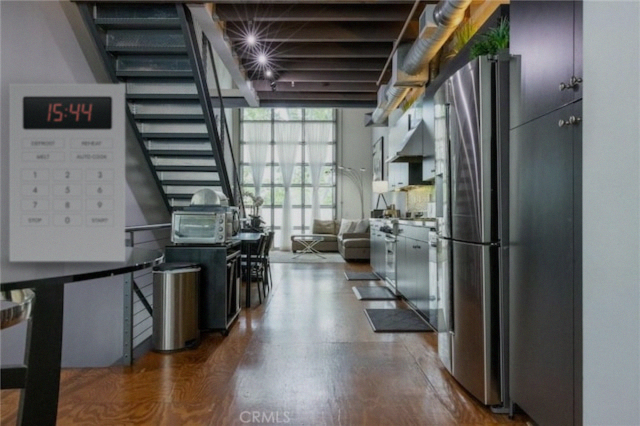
15,44
